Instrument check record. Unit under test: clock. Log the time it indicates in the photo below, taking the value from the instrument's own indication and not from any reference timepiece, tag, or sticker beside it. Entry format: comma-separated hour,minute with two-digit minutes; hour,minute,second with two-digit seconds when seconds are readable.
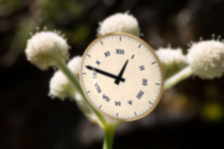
12,47
